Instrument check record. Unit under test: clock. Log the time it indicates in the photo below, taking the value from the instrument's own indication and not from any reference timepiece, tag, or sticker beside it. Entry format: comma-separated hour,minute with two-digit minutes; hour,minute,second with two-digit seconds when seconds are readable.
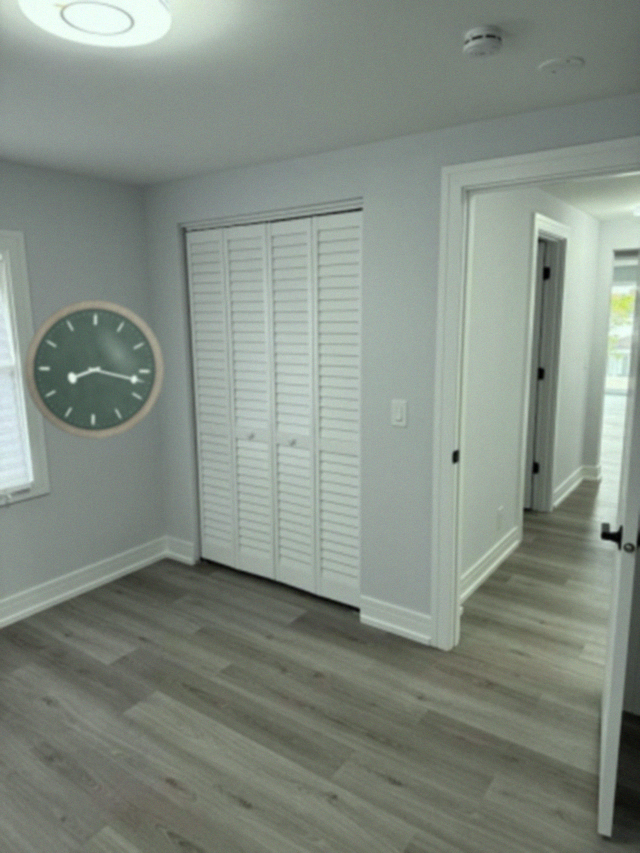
8,17
